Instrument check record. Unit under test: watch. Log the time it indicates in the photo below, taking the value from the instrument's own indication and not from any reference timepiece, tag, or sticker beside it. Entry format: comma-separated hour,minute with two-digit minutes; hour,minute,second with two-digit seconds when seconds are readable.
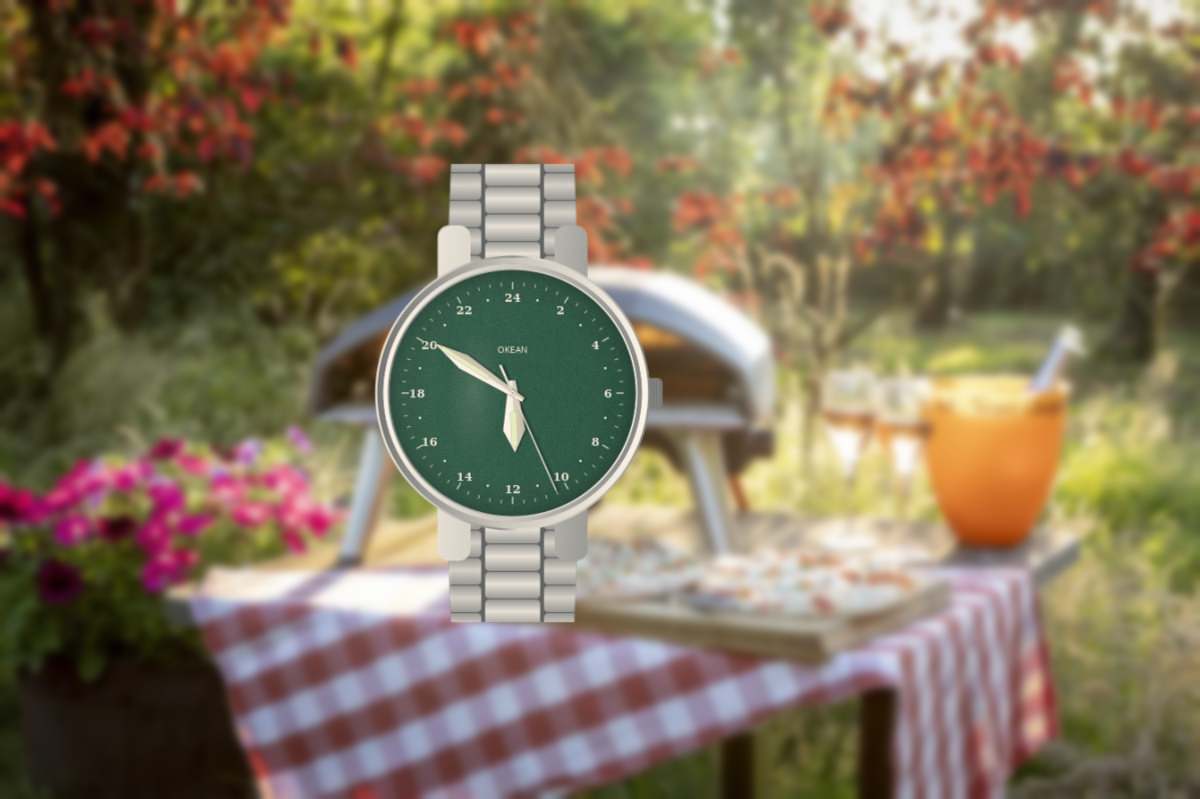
11,50,26
